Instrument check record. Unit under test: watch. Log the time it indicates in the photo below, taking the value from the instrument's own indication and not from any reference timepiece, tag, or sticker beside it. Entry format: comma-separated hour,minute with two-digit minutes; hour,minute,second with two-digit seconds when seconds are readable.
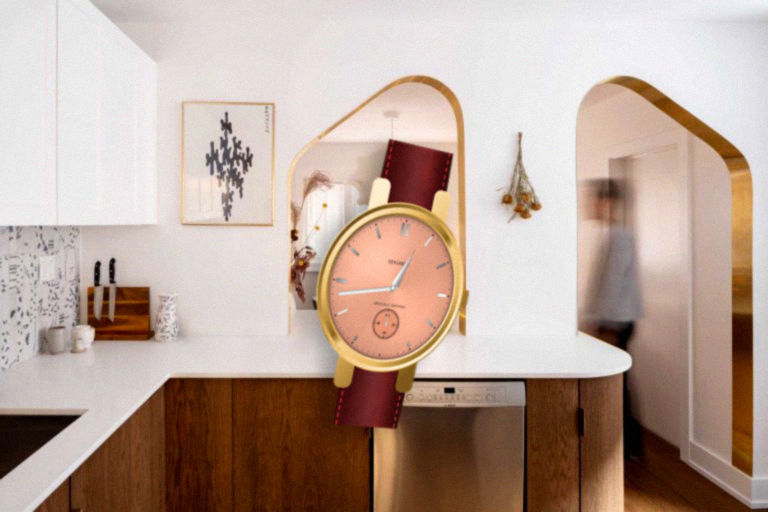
12,43
